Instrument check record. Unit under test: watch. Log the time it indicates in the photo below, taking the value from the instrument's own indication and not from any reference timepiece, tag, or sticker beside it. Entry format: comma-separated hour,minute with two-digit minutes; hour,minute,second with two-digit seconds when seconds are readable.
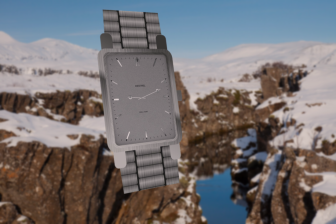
9,12
